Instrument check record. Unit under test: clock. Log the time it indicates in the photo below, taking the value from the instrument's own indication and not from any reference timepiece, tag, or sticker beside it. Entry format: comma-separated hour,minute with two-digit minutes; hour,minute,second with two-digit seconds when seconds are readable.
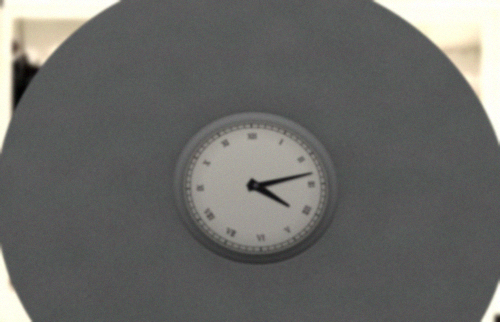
4,13
